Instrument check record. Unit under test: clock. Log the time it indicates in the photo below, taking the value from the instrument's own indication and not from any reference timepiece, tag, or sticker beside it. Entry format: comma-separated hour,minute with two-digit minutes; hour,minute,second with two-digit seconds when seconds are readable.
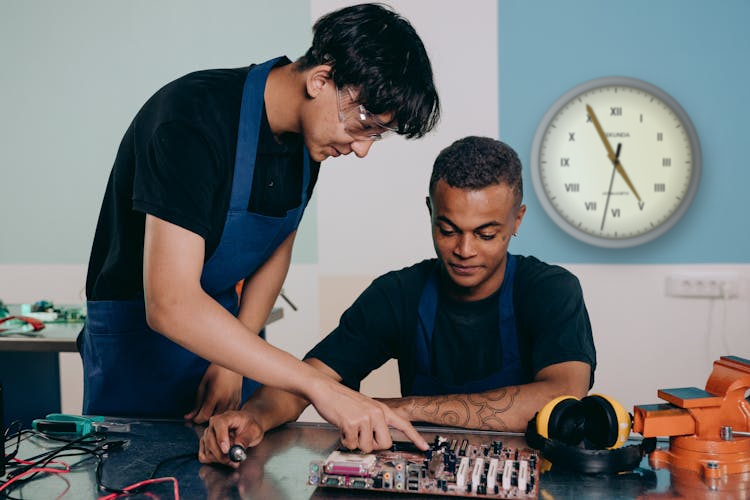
4,55,32
